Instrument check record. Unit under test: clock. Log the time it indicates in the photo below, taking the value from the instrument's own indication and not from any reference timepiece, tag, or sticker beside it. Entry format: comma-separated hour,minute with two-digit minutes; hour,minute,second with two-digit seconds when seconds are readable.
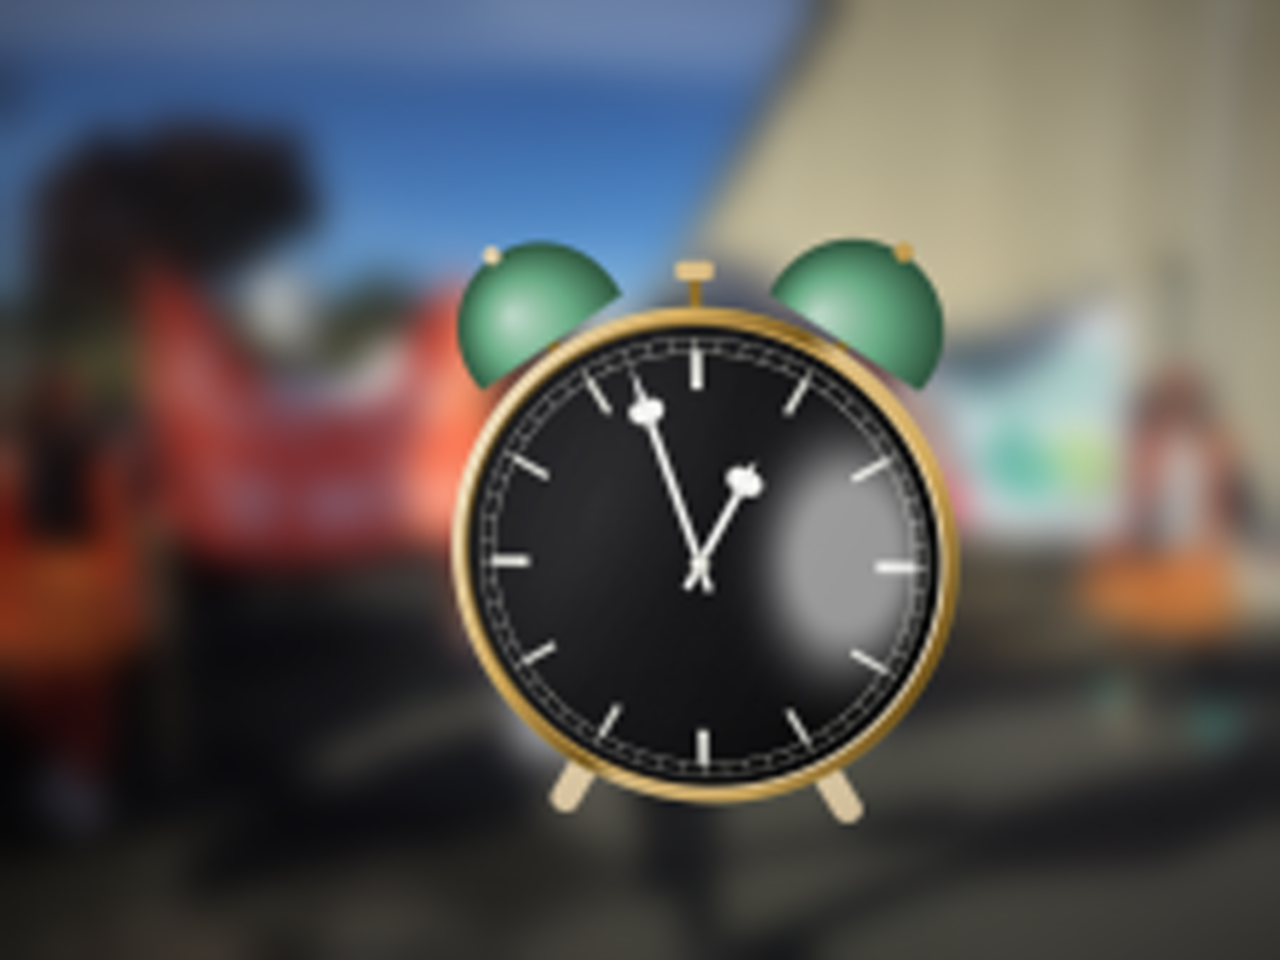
12,57
